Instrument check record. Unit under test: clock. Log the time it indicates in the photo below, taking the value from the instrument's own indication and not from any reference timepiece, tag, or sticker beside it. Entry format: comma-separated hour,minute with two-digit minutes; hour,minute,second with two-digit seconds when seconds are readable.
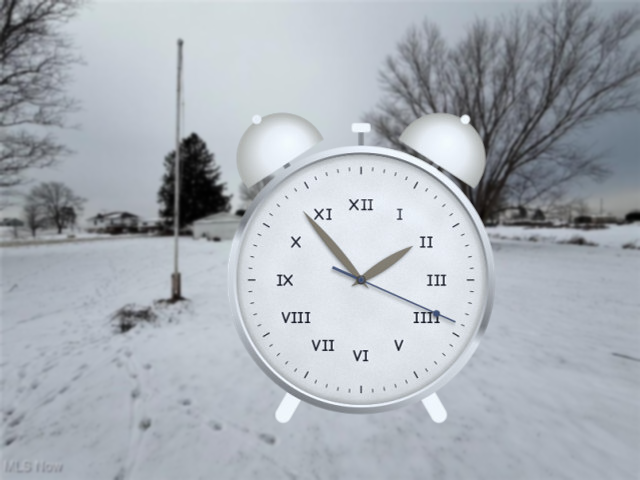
1,53,19
